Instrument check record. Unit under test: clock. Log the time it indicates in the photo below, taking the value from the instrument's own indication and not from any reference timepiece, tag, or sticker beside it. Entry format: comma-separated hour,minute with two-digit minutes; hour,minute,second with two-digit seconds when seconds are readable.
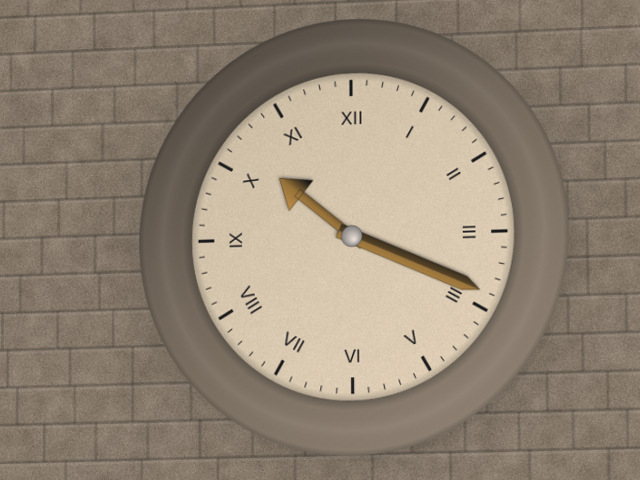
10,19
